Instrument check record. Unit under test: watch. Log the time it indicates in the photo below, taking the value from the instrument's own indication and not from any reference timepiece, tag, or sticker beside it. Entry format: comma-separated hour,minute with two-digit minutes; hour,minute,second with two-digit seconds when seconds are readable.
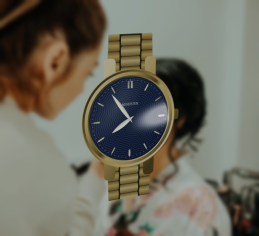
7,54
